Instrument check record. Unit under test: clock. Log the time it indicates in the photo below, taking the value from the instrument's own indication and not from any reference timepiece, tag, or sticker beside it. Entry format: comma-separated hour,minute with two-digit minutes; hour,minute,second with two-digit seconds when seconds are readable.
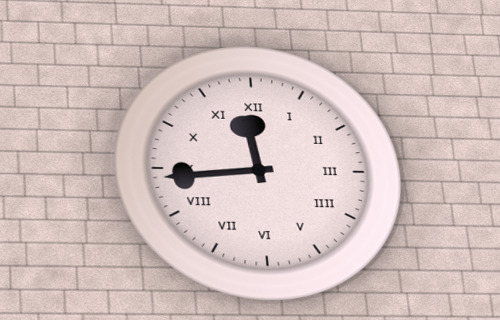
11,44
